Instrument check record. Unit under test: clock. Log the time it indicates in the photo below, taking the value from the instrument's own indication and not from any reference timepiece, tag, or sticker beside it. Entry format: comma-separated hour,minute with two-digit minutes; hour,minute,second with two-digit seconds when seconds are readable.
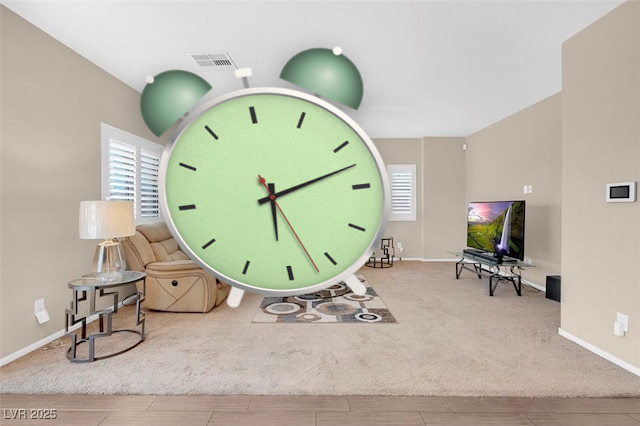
6,12,27
